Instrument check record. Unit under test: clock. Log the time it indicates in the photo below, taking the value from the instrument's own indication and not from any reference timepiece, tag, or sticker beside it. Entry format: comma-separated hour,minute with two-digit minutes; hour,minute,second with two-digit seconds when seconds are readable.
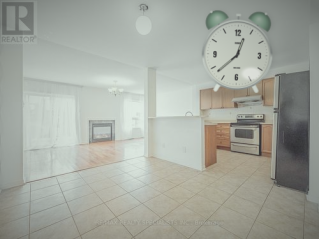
12,38
